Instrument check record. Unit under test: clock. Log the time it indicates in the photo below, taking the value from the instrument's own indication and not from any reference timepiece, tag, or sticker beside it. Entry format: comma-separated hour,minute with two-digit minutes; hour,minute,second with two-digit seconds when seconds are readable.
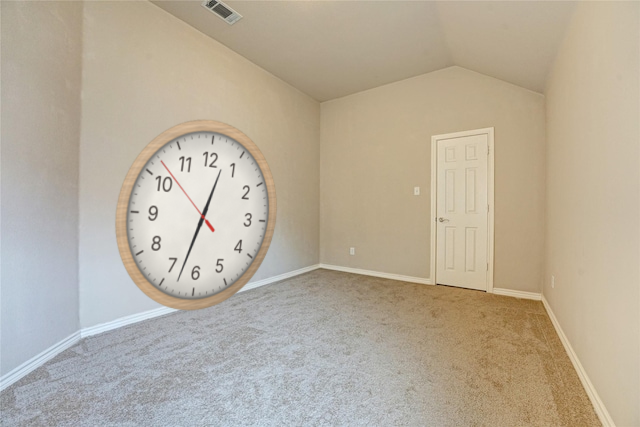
12,32,52
